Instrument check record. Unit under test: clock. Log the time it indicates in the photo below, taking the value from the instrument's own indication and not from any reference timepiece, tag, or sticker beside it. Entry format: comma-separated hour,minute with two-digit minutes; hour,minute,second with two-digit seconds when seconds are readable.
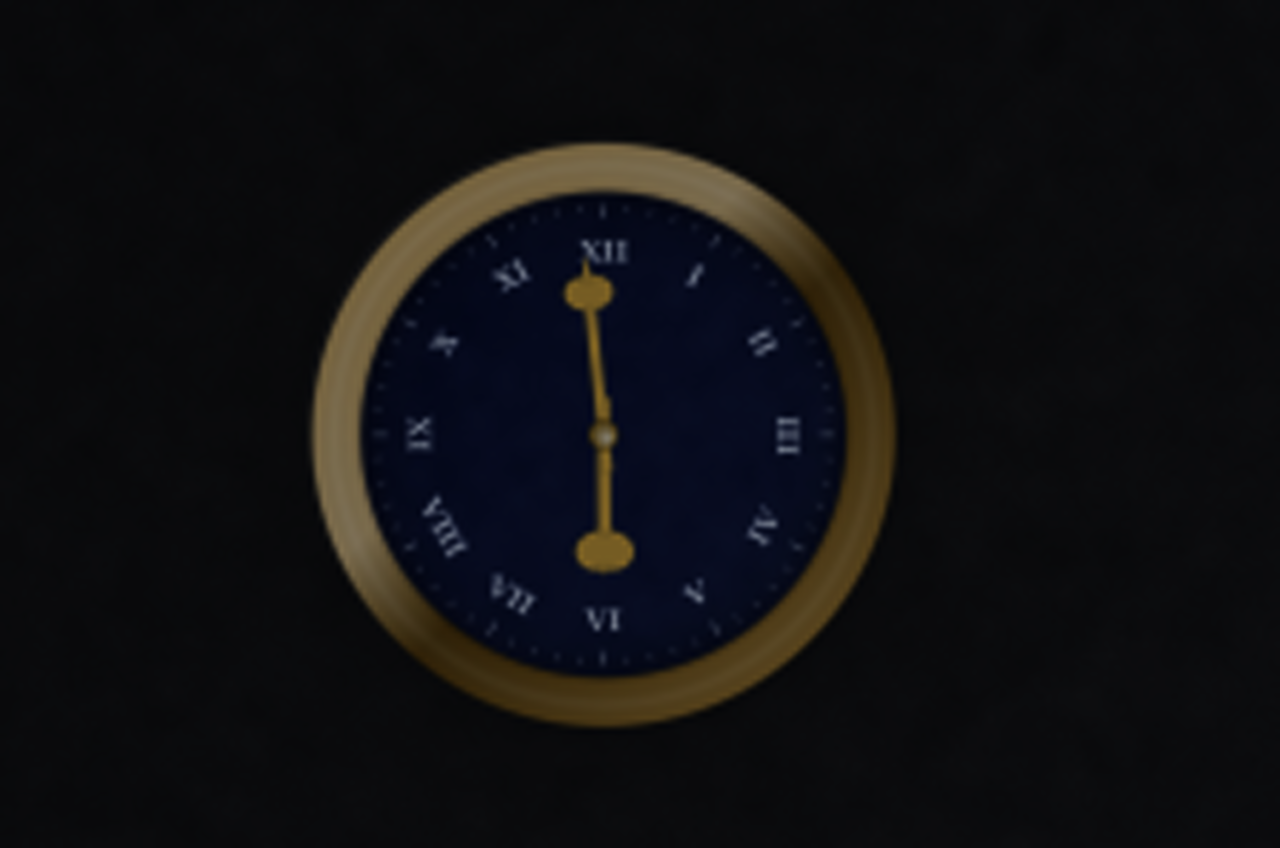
5,59
